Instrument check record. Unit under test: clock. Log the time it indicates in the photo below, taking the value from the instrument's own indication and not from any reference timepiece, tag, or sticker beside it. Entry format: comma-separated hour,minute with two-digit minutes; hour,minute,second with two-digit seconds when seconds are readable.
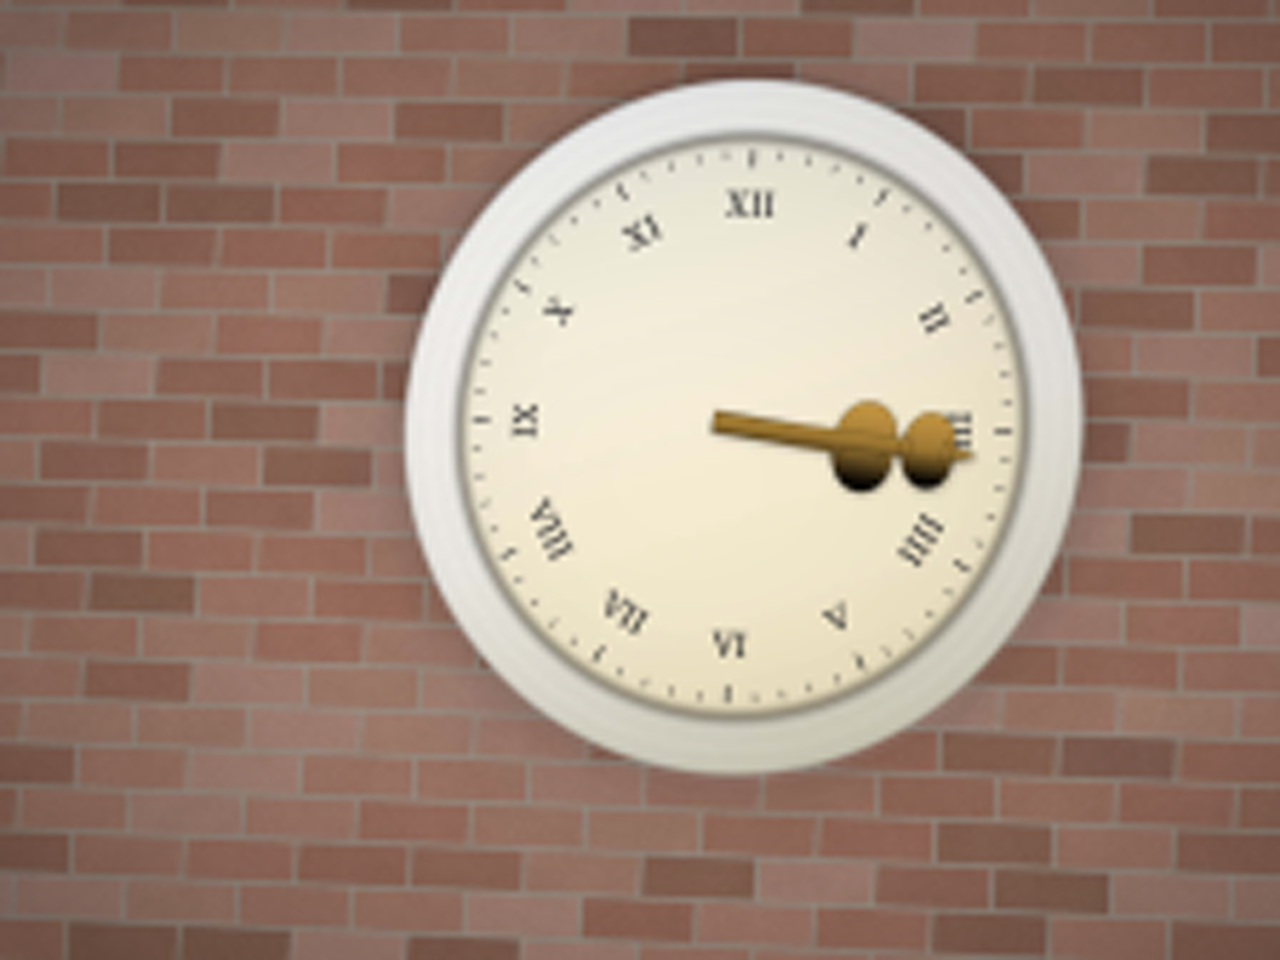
3,16
